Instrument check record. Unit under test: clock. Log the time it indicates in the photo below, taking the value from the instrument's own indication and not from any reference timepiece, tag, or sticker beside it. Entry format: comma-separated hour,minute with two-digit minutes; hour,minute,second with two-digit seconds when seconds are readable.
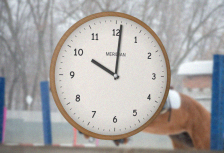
10,01
